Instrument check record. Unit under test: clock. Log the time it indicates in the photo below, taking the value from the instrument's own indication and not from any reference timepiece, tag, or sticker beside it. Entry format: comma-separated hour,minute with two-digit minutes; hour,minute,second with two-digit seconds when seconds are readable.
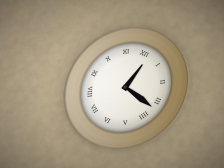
12,17
